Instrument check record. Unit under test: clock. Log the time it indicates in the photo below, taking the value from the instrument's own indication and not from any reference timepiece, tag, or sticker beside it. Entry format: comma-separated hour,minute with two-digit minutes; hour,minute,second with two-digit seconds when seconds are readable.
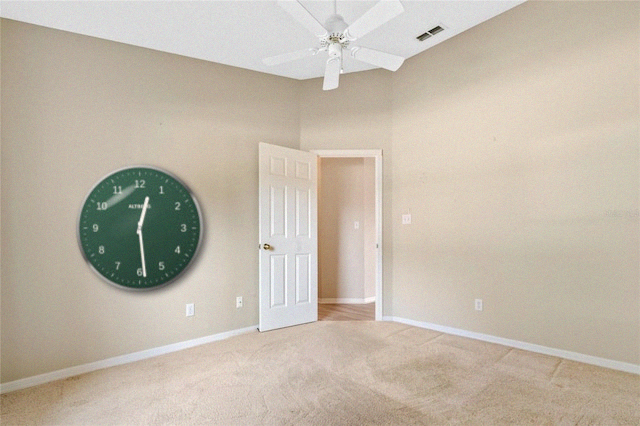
12,29
